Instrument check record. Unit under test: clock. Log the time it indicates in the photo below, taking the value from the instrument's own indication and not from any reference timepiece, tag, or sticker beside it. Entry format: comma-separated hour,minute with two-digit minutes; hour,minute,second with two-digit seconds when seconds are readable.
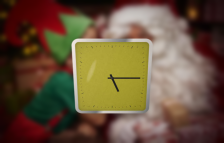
5,15
